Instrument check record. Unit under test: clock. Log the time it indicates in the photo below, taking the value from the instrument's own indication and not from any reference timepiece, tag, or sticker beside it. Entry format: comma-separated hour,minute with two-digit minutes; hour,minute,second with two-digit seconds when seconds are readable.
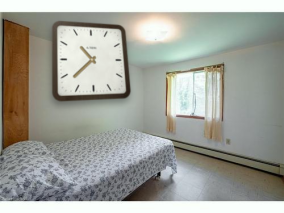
10,38
